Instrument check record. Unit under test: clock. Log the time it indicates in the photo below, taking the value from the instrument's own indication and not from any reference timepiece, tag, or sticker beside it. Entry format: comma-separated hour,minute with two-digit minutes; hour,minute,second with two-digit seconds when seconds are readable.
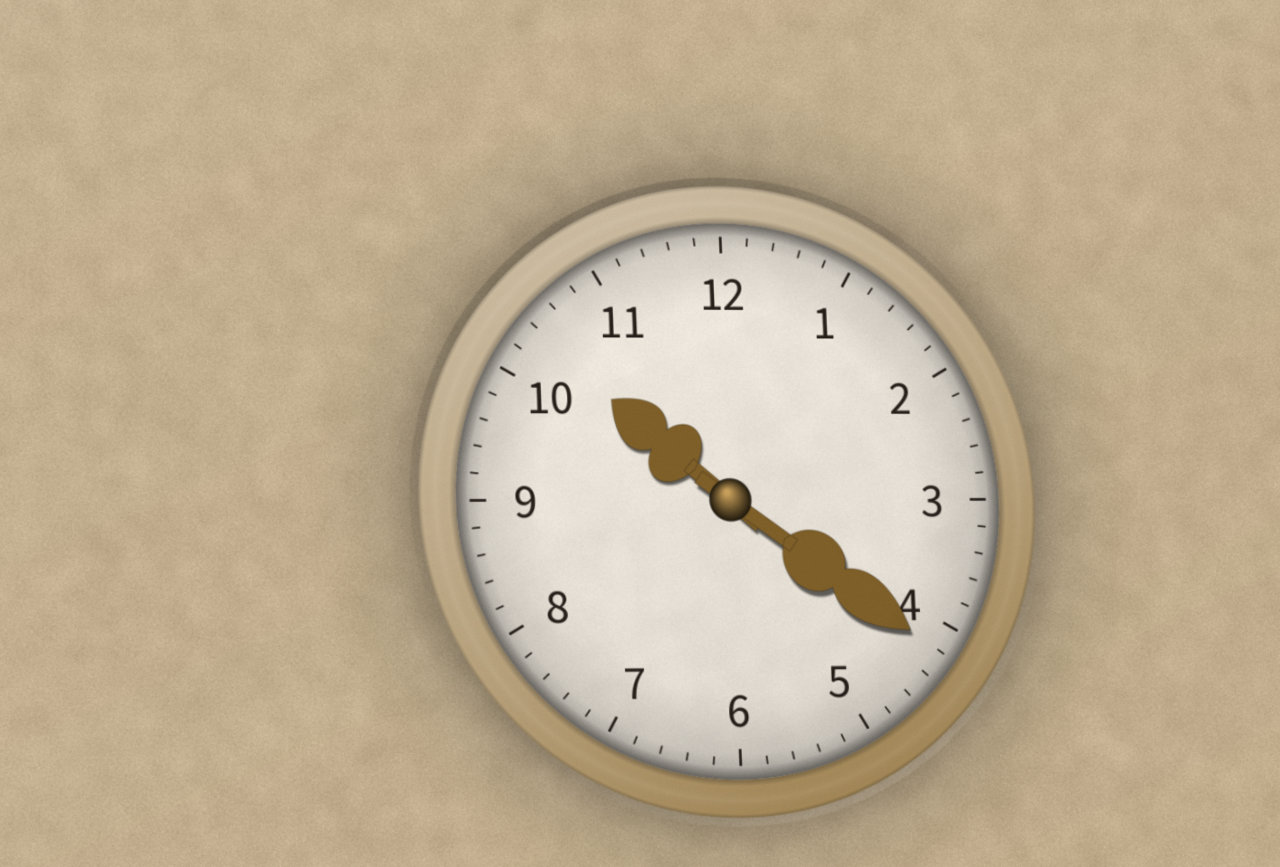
10,21
